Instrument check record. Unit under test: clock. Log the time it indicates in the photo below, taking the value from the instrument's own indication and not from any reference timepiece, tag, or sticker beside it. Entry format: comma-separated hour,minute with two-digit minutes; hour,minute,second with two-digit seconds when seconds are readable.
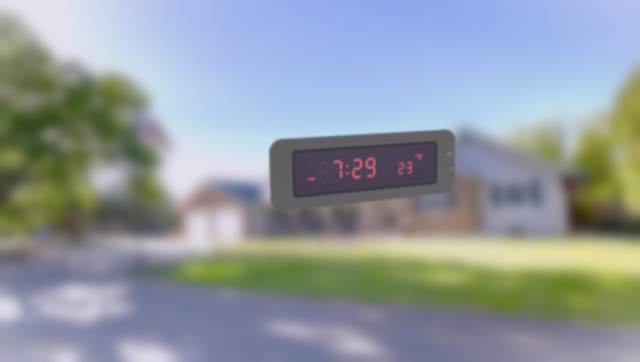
7,29
